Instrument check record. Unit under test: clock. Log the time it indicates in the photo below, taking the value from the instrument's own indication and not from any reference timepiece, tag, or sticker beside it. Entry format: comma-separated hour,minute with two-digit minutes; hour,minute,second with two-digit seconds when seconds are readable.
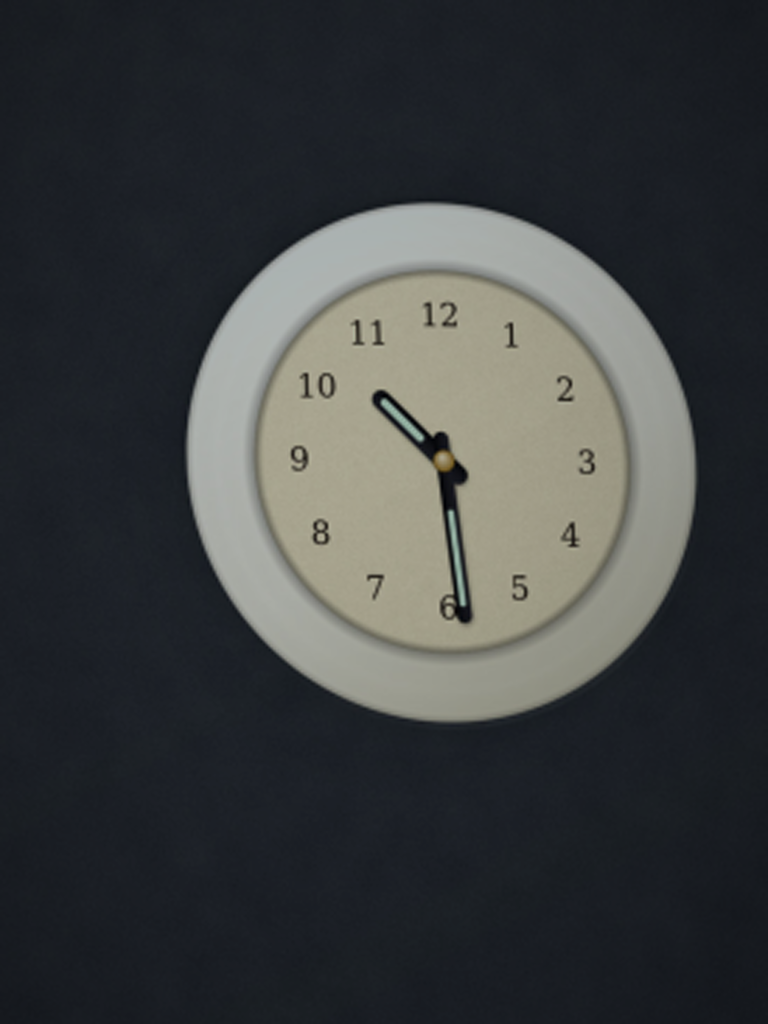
10,29
